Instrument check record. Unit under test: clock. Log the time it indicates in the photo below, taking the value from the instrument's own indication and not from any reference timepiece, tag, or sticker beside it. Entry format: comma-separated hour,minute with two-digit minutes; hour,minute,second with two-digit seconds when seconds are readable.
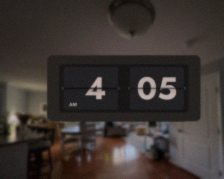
4,05
